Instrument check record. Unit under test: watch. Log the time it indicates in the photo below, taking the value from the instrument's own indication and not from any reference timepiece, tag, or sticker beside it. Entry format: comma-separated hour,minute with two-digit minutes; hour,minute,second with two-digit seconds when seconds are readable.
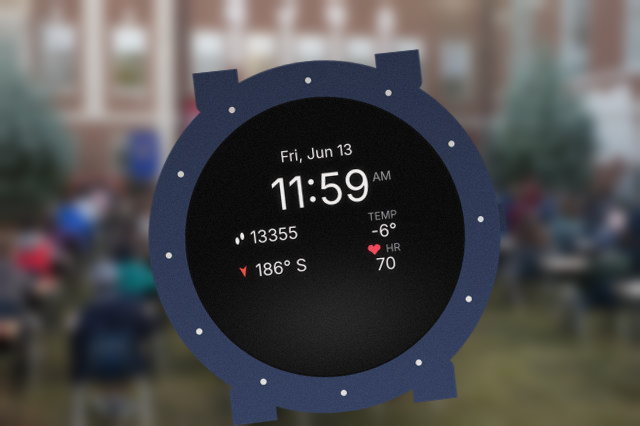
11,59
